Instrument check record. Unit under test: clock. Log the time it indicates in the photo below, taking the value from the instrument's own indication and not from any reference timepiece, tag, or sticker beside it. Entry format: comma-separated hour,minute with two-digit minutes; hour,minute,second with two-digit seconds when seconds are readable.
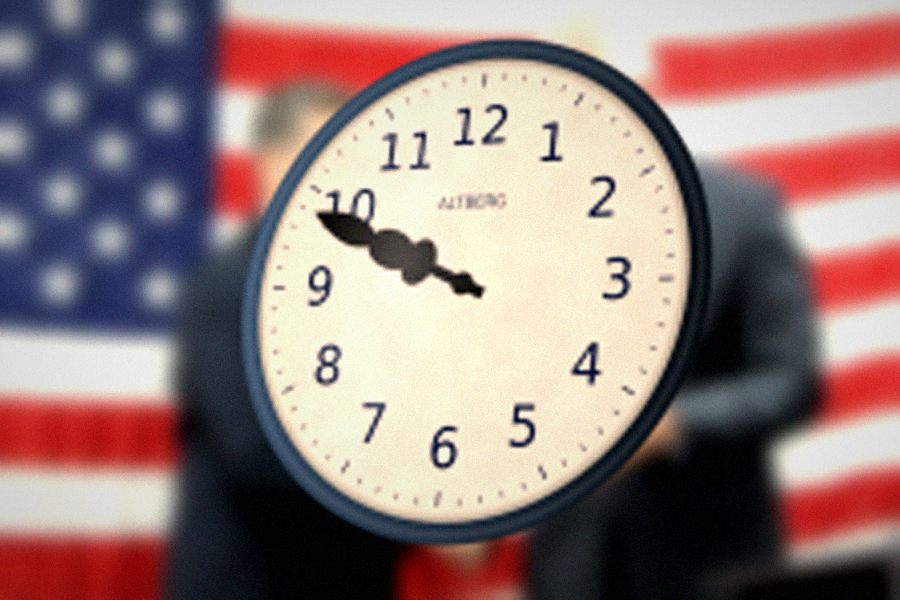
9,49
